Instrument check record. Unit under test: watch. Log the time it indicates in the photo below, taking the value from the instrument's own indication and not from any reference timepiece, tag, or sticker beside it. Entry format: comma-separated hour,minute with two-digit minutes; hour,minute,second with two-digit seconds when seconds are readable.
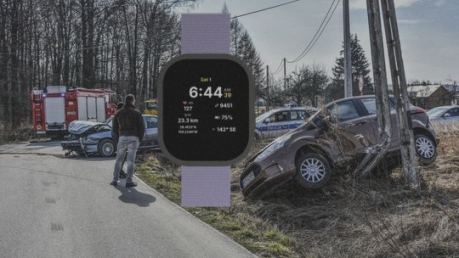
6,44
